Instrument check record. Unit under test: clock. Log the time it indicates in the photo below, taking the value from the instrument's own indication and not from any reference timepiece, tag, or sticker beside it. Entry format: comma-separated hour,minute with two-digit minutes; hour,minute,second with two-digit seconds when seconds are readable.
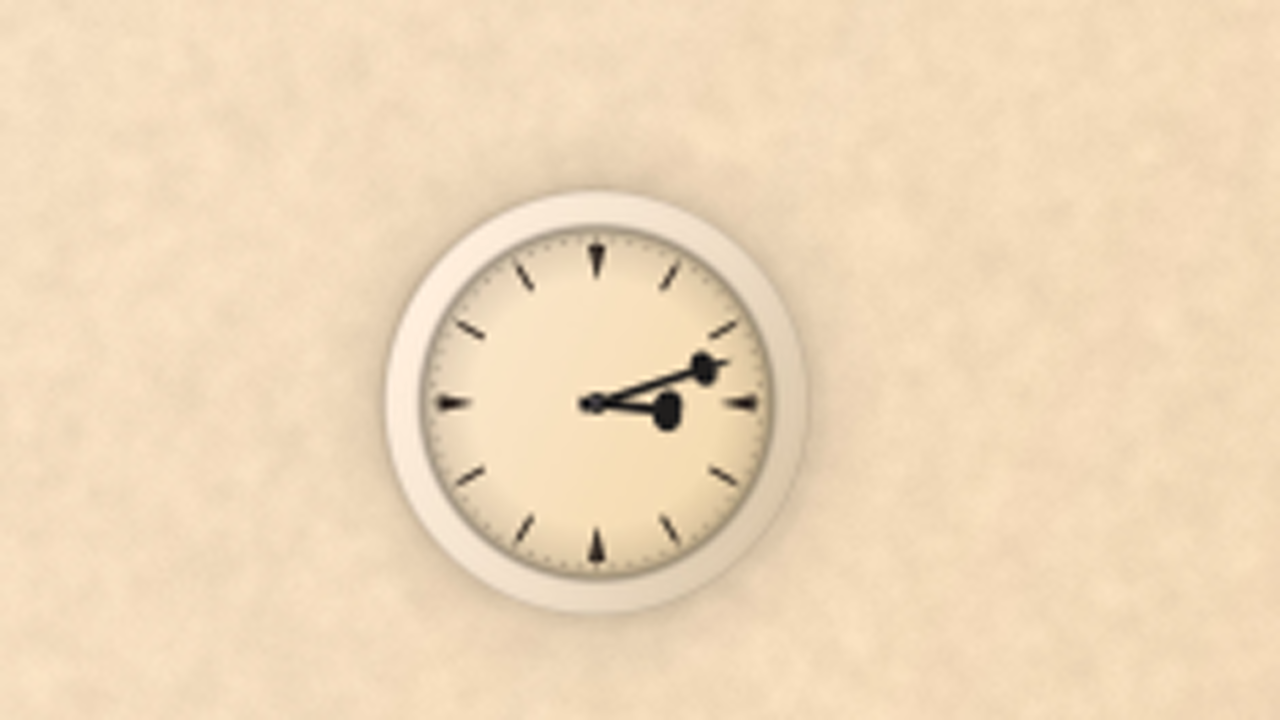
3,12
